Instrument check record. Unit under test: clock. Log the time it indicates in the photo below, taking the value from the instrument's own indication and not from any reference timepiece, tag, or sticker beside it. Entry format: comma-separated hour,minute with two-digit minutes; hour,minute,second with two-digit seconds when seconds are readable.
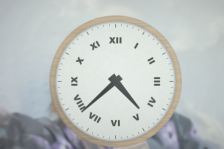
4,38
